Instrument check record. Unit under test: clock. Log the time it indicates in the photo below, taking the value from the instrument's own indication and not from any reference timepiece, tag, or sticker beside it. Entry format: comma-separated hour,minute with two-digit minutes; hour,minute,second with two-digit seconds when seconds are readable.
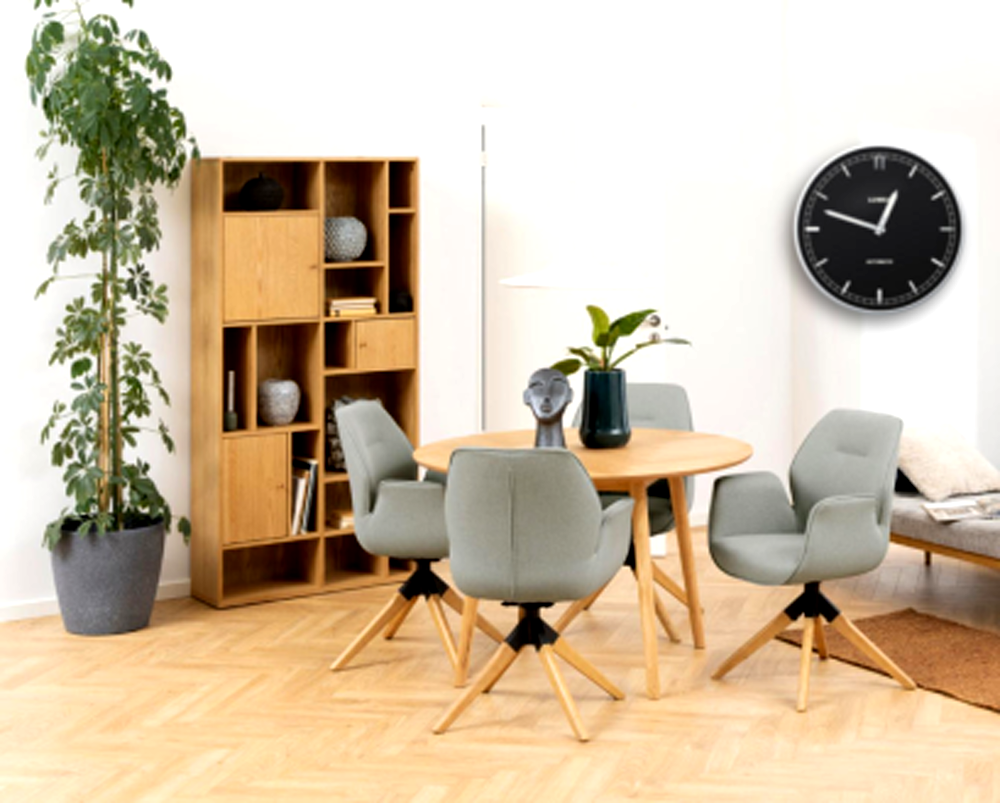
12,48
